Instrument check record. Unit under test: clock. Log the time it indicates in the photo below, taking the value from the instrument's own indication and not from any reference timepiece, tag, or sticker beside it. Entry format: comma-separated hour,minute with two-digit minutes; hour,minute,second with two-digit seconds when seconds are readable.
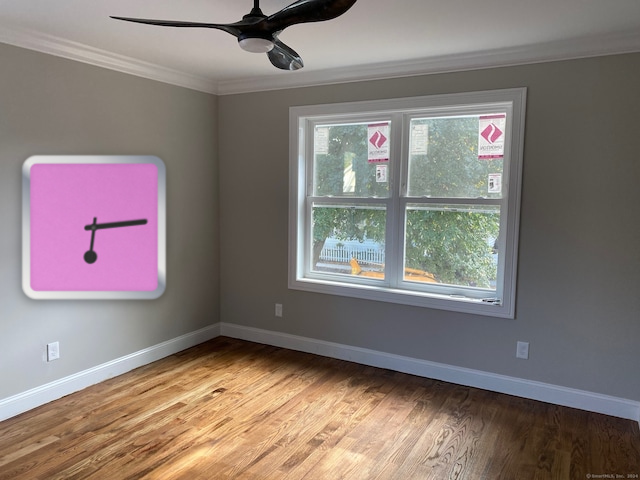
6,14
